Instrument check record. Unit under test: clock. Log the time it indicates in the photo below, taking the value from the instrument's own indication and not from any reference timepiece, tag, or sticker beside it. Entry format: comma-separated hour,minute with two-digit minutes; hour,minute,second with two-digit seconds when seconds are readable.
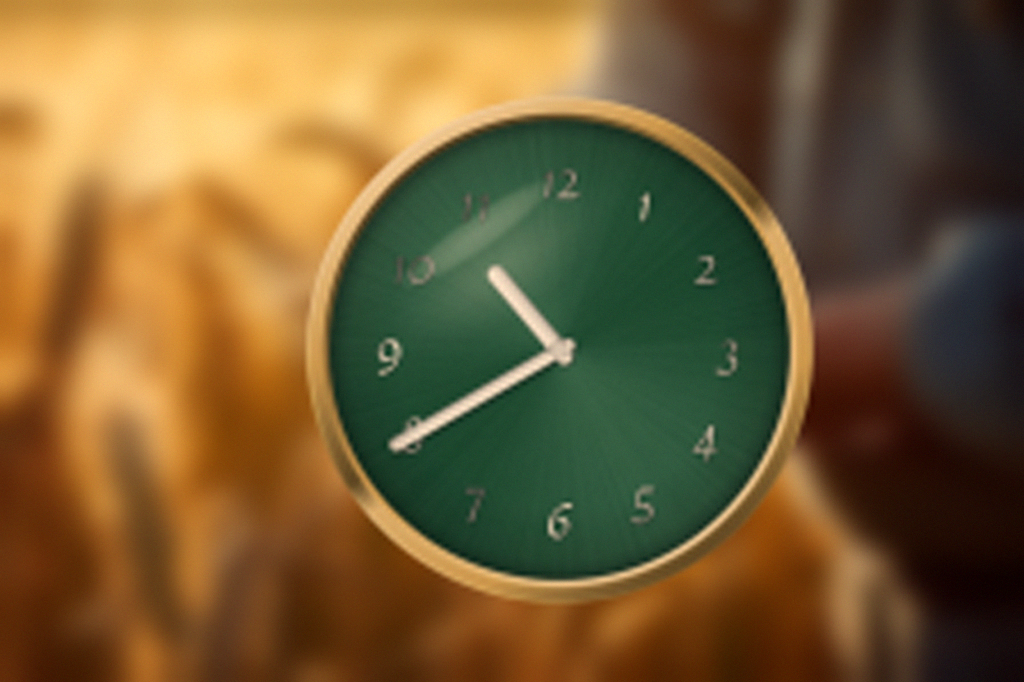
10,40
